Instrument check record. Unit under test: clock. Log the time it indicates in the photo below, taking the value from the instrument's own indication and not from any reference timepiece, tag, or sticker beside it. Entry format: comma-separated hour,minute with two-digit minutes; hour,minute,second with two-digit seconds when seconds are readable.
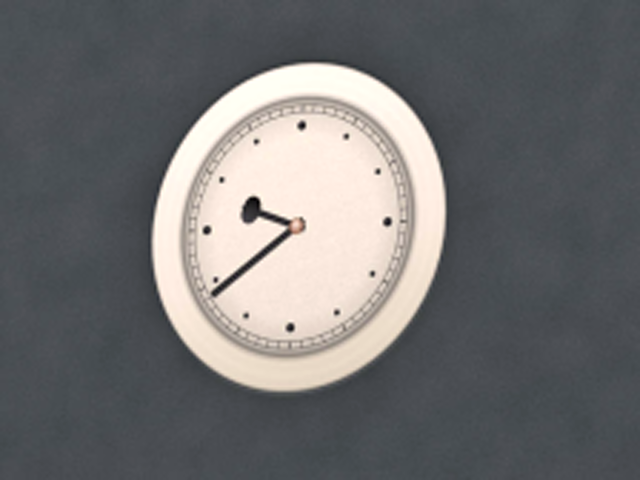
9,39
